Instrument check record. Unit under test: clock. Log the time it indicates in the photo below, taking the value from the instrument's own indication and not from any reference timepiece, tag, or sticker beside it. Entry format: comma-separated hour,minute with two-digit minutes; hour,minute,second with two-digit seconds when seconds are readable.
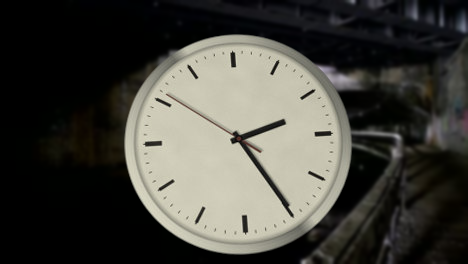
2,24,51
